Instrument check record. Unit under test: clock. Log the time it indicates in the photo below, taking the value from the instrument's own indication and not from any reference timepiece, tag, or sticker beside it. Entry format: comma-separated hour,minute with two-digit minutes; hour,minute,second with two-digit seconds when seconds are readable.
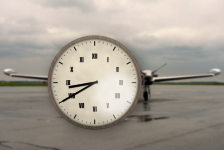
8,40
